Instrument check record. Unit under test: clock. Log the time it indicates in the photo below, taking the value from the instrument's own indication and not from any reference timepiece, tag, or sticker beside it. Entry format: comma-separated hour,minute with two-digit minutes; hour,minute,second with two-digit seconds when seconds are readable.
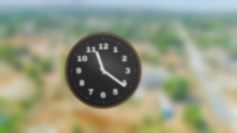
11,21
